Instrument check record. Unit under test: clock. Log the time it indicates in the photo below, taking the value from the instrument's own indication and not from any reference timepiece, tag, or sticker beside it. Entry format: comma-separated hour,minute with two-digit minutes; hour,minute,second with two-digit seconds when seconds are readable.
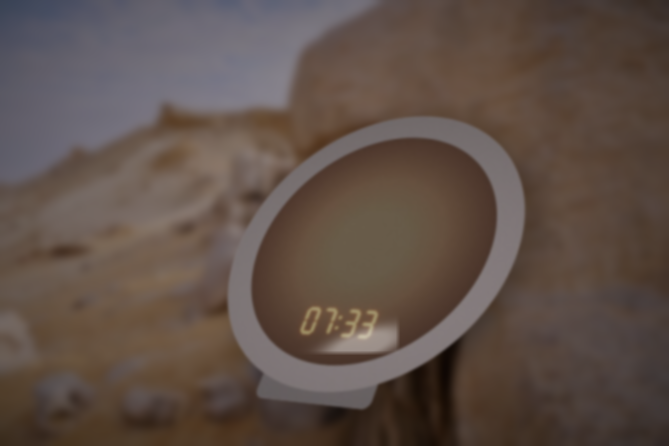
7,33
